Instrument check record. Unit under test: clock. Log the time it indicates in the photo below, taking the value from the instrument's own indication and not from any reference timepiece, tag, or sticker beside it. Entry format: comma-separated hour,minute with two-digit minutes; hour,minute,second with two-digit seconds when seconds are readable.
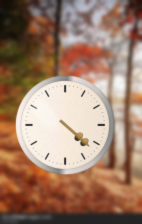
4,22
